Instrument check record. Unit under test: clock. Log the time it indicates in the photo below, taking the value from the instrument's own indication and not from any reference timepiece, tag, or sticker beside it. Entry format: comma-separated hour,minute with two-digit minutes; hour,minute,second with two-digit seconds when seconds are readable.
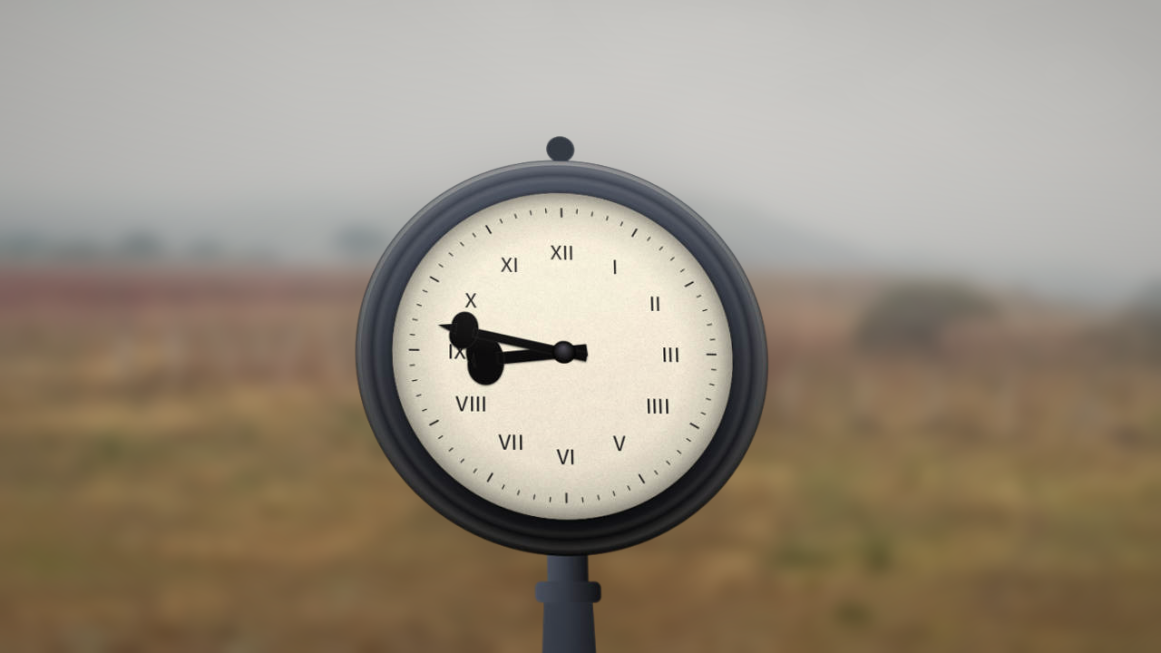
8,47
